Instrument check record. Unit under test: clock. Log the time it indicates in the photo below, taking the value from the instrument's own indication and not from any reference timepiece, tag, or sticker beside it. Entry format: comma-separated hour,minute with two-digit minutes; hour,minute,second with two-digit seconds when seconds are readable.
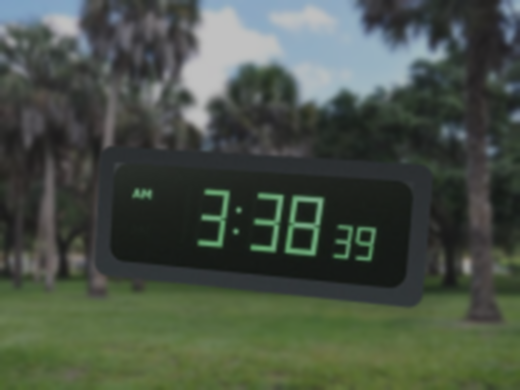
3,38,39
